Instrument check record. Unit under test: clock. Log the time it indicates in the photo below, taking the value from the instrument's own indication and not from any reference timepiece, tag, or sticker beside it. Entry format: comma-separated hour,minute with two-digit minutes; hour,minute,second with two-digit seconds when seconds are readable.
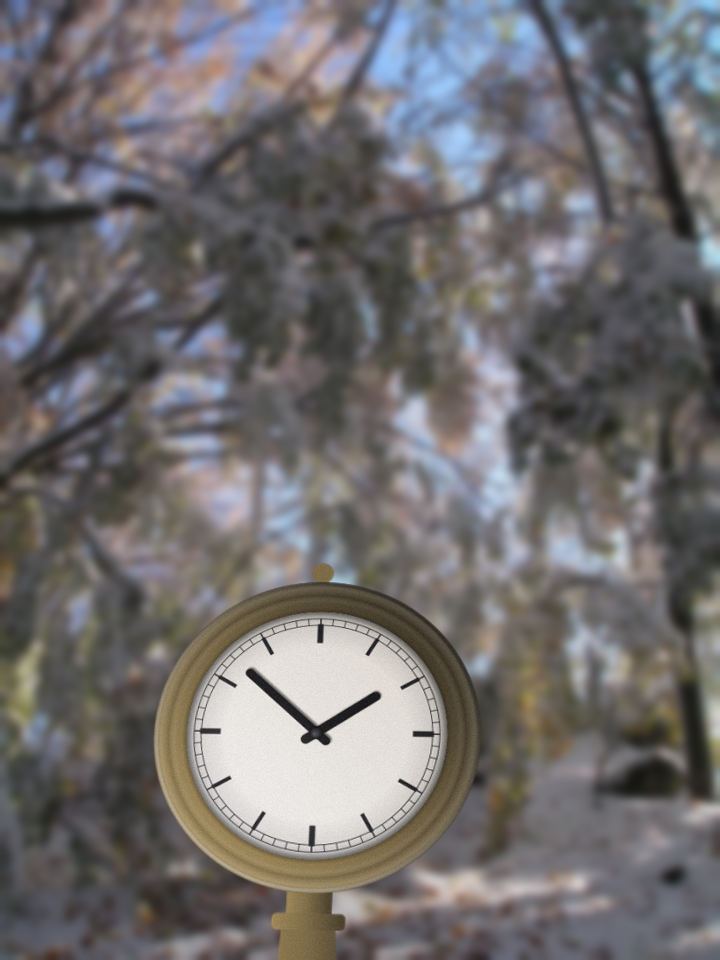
1,52
